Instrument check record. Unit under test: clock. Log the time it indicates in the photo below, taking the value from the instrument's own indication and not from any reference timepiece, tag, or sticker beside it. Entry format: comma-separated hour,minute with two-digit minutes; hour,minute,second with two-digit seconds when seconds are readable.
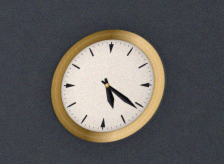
5,21
